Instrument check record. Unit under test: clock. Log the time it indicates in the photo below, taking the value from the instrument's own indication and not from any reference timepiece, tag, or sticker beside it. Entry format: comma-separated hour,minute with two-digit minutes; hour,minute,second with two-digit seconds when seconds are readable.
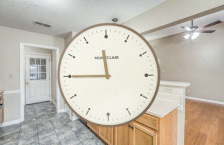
11,45
